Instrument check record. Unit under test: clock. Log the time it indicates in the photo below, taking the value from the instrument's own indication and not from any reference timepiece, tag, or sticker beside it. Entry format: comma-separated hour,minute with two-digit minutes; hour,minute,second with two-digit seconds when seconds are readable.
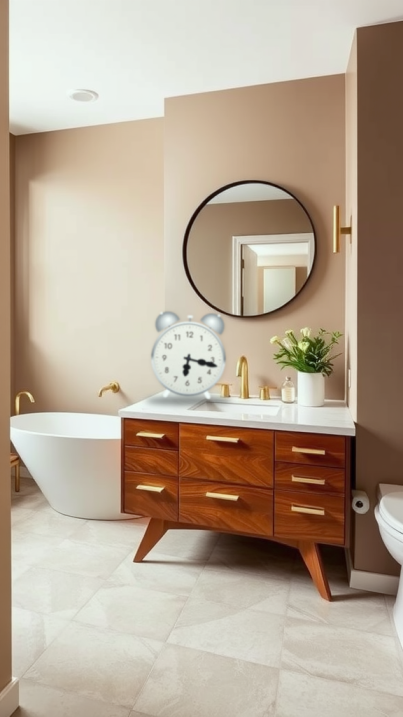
6,17
